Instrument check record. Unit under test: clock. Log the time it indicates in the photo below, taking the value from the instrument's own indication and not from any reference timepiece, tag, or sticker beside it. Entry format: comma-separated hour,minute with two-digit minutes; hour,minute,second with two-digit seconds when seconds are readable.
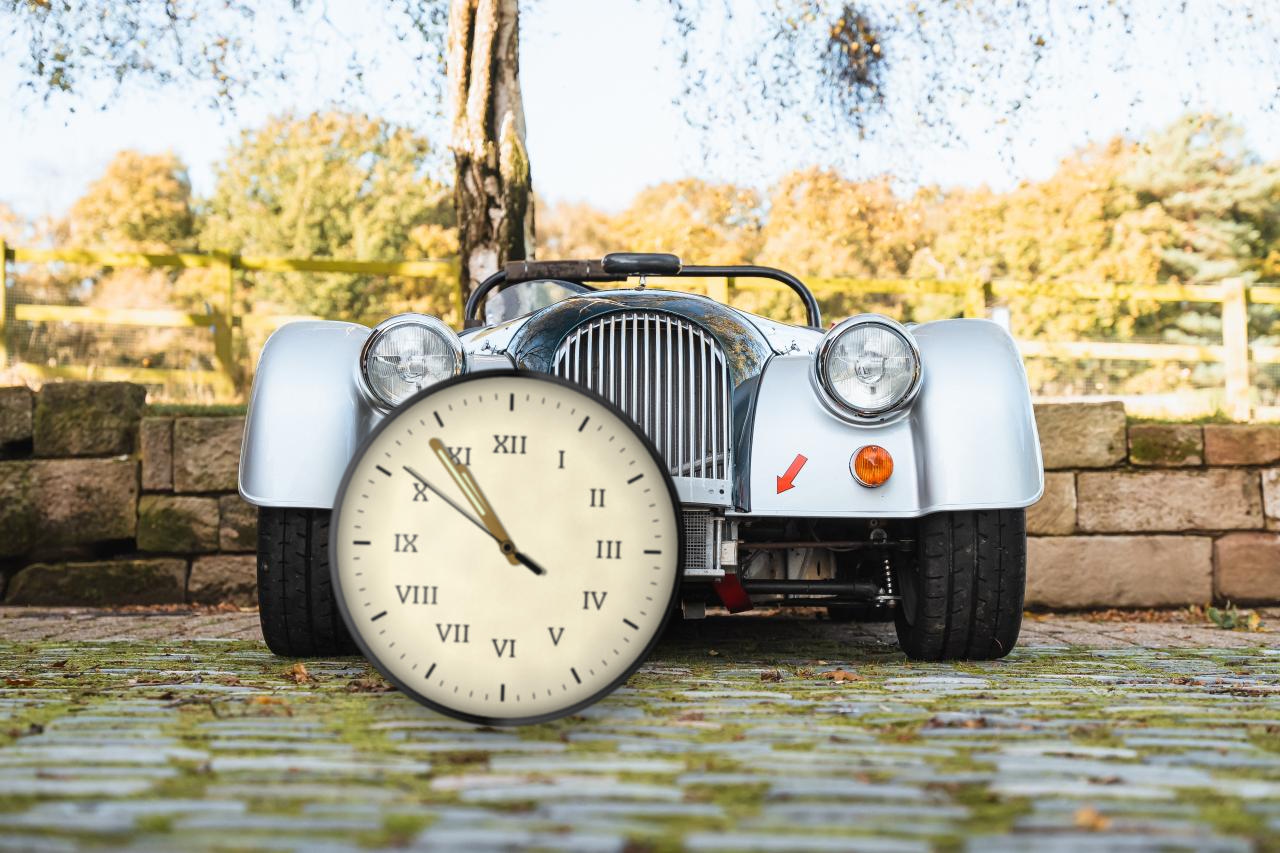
10,53,51
